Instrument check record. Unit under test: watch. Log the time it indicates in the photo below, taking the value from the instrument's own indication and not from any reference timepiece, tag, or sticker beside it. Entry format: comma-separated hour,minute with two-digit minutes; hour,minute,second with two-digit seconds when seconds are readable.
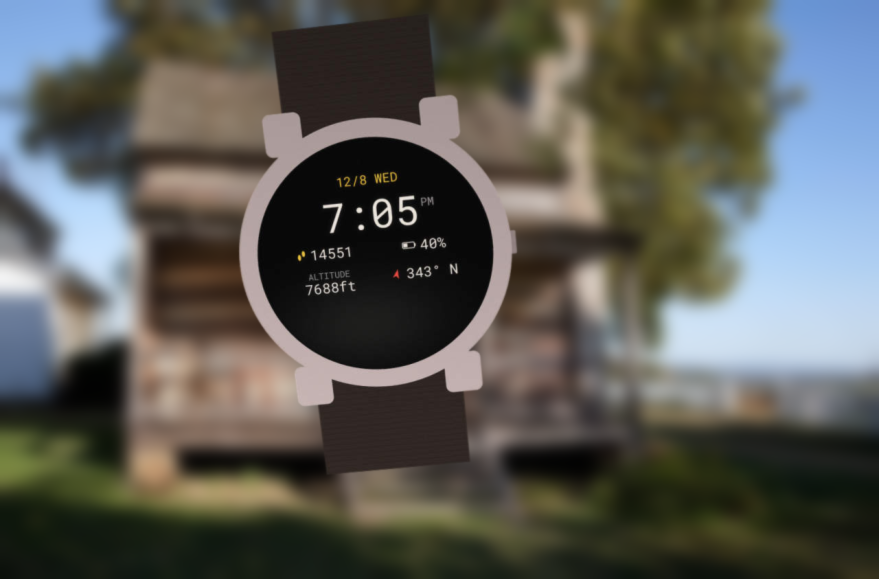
7,05
